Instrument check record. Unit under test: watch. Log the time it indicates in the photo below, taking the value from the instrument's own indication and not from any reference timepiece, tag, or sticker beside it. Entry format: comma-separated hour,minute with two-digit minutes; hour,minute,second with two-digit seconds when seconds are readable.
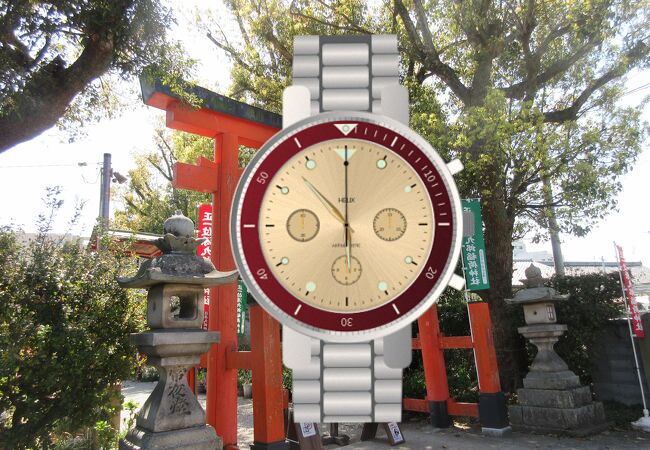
5,53
